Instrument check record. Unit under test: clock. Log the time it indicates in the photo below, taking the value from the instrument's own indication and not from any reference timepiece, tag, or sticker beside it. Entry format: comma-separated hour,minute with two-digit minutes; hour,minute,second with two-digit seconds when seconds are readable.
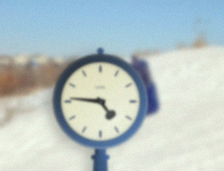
4,46
